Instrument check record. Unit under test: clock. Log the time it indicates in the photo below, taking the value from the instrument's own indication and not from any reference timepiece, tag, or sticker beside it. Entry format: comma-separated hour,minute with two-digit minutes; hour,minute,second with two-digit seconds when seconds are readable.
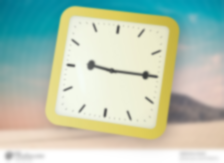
9,15
